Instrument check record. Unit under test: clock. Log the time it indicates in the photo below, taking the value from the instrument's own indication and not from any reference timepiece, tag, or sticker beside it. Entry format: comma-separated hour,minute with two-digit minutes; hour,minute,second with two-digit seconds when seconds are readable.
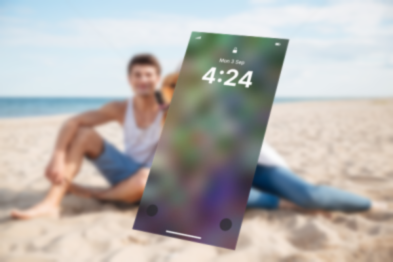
4,24
